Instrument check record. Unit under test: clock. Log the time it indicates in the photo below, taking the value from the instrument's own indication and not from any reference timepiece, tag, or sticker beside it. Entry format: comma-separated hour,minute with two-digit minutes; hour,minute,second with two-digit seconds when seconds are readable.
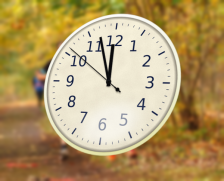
11,56,51
